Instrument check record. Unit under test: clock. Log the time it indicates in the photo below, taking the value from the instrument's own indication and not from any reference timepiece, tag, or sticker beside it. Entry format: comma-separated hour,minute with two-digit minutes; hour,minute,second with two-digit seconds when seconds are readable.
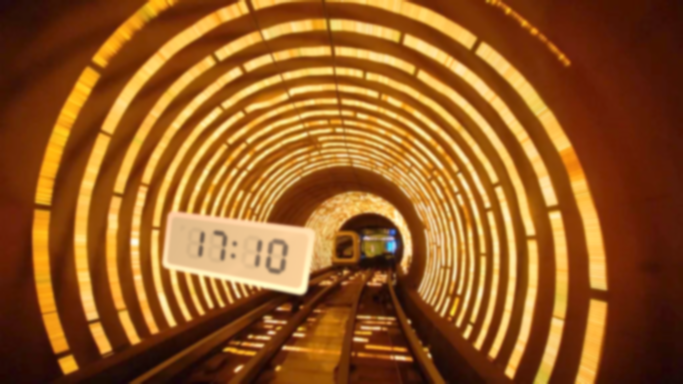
17,10
